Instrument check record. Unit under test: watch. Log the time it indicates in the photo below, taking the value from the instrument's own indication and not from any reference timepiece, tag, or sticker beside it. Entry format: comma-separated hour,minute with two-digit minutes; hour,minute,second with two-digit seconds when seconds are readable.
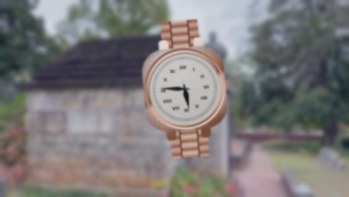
5,46
